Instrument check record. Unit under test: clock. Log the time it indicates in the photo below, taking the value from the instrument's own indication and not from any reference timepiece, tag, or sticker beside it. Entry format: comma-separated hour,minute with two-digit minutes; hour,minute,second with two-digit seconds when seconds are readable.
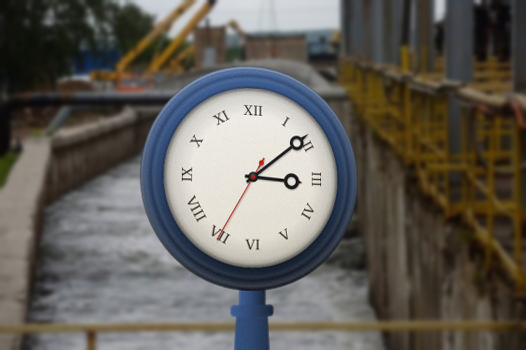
3,08,35
